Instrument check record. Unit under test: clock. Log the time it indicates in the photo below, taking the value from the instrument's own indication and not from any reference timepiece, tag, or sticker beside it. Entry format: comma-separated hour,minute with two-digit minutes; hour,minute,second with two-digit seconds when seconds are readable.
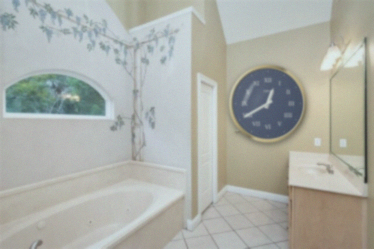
12,40
